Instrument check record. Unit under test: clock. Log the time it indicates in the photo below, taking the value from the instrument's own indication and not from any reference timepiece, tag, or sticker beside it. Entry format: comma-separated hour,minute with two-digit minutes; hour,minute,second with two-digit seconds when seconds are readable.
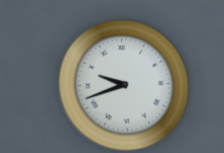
9,42
